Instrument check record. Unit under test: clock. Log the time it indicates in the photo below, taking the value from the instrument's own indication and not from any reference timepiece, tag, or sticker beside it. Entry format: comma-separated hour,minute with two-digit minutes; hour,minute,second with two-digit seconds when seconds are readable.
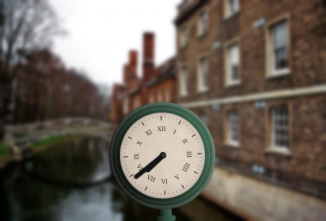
7,39
